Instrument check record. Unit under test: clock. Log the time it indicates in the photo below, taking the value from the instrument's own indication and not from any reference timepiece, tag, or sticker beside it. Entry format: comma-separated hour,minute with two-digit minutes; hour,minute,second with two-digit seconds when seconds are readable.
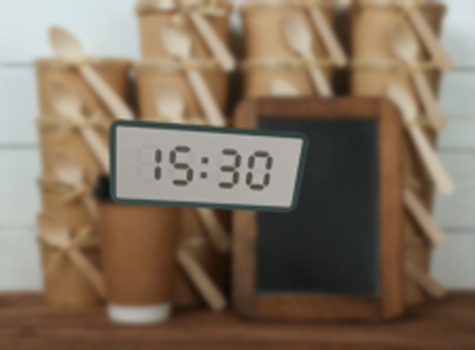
15,30
